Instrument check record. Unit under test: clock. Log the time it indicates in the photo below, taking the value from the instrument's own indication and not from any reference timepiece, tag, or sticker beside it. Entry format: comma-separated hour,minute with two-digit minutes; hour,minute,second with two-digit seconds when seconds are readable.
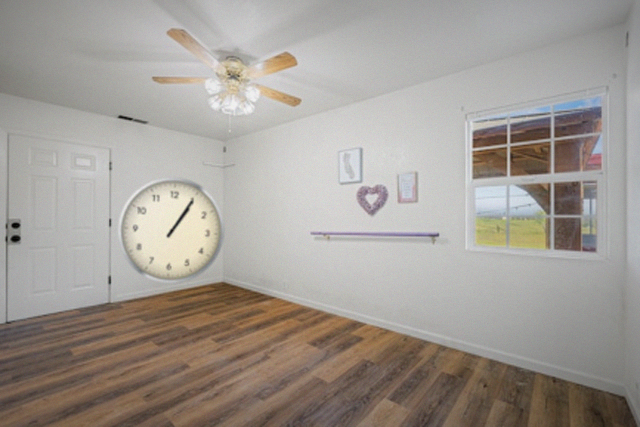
1,05
